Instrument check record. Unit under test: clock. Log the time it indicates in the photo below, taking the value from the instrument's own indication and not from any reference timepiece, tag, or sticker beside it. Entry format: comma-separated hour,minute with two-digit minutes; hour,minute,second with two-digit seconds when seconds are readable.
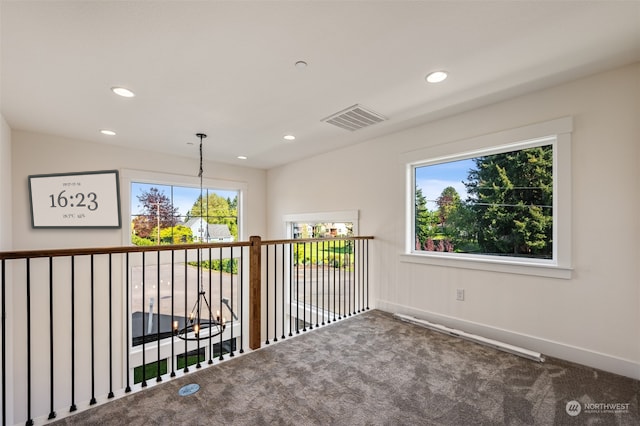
16,23
